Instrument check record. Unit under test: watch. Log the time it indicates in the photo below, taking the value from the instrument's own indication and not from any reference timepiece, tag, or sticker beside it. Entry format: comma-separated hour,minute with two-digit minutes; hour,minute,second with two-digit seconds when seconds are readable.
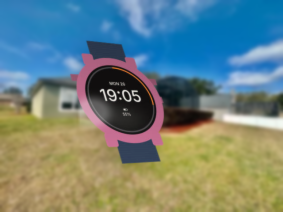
19,05
